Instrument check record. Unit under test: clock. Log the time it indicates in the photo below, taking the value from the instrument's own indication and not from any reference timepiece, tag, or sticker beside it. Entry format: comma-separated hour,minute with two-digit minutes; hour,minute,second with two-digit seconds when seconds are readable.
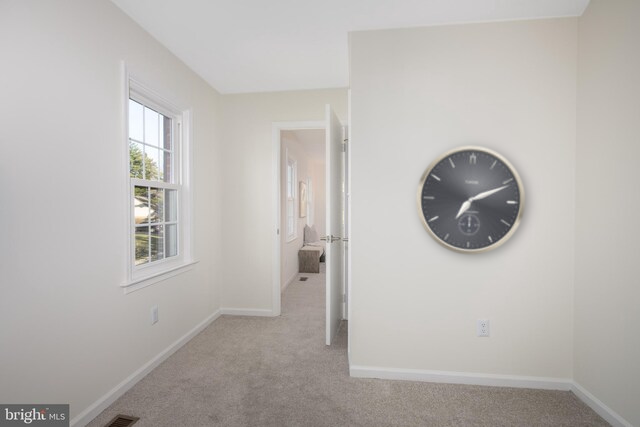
7,11
